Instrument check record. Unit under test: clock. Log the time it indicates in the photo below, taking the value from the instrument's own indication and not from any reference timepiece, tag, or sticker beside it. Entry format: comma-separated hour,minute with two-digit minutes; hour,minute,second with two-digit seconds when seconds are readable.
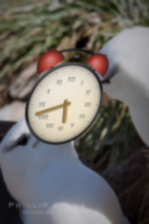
5,42
